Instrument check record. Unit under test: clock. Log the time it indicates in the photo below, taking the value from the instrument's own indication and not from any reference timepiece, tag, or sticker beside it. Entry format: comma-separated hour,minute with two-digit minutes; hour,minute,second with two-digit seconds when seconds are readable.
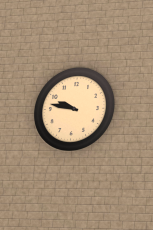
9,47
